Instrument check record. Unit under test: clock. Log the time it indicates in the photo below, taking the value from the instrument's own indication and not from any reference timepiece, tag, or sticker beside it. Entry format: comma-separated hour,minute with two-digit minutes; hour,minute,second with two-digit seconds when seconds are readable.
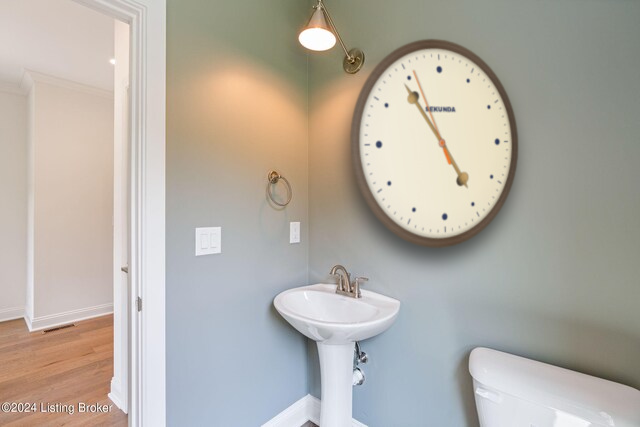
4,53,56
